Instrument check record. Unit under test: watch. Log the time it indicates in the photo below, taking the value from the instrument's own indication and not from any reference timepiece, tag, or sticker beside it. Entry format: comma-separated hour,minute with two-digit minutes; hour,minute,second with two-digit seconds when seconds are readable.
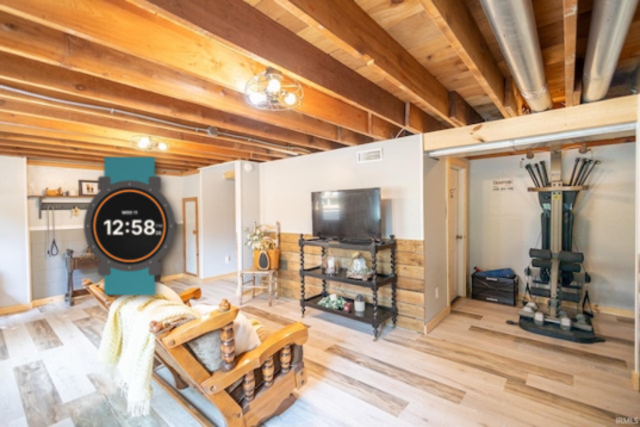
12,58
